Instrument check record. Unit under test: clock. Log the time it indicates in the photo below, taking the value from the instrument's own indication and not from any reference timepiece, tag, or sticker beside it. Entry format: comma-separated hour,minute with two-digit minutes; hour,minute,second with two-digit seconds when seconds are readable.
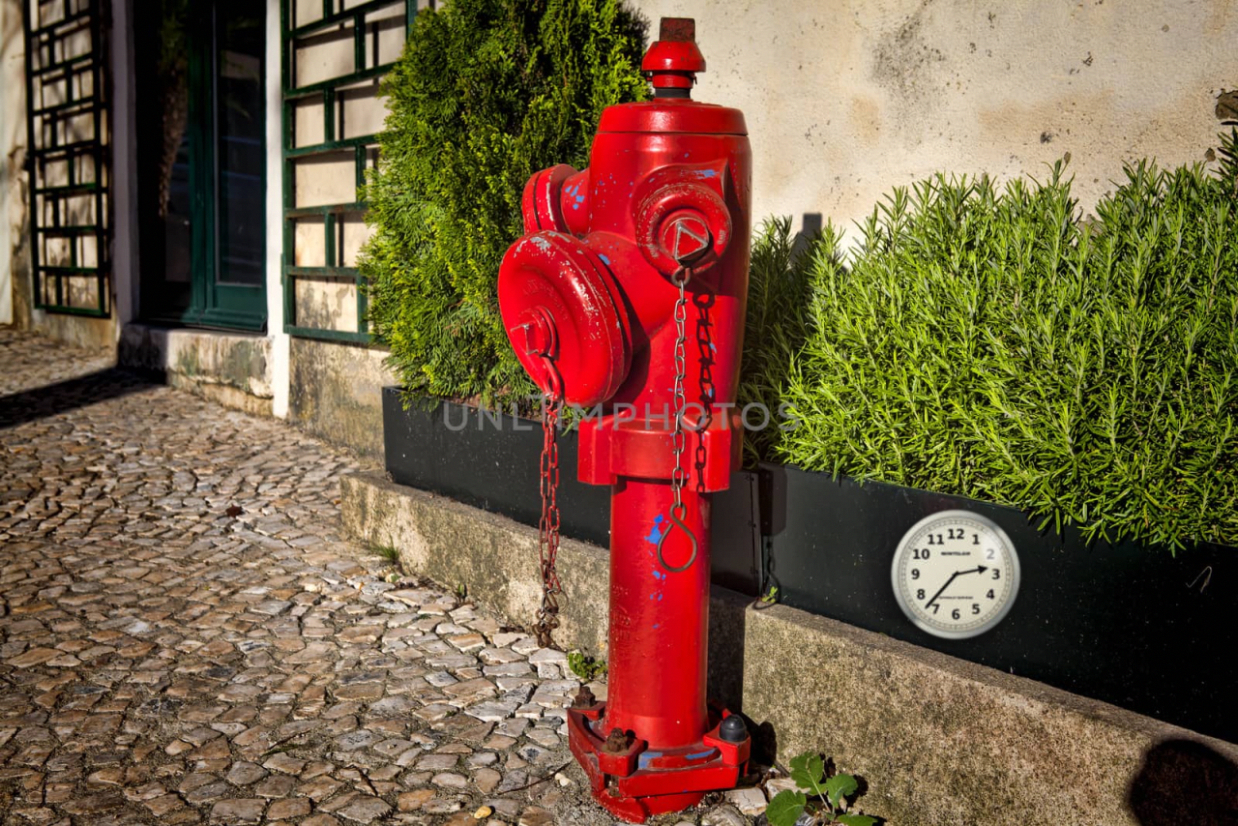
2,37
